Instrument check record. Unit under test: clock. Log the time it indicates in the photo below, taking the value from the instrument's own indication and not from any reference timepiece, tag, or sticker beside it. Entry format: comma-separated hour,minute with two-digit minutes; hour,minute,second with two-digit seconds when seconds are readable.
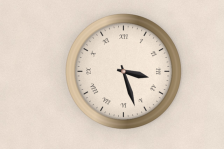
3,27
